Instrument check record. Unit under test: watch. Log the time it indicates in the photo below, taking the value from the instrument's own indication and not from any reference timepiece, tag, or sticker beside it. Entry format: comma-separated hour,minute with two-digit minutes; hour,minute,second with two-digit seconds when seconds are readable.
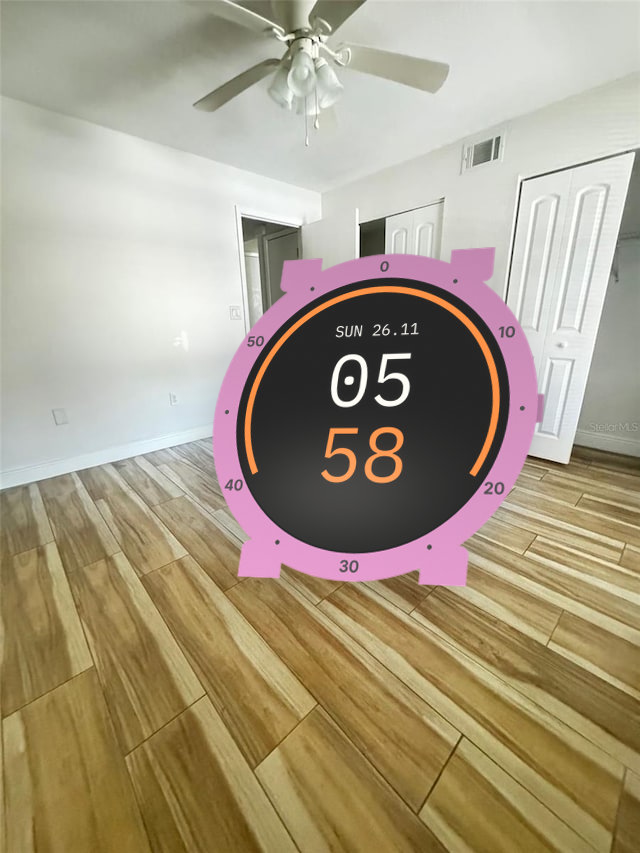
5,58
